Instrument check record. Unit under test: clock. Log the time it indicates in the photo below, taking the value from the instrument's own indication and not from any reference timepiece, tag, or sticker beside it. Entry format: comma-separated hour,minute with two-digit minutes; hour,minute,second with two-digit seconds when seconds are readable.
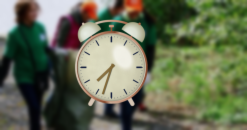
7,33
